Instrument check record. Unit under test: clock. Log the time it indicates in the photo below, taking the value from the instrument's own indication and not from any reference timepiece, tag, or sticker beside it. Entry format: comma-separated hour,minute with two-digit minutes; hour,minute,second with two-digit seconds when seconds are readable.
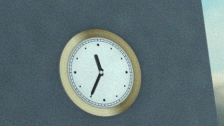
11,35
